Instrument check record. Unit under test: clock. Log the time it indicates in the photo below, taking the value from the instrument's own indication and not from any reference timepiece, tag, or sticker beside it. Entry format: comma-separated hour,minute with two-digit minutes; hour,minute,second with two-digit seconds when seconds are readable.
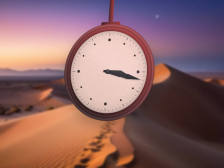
3,17
